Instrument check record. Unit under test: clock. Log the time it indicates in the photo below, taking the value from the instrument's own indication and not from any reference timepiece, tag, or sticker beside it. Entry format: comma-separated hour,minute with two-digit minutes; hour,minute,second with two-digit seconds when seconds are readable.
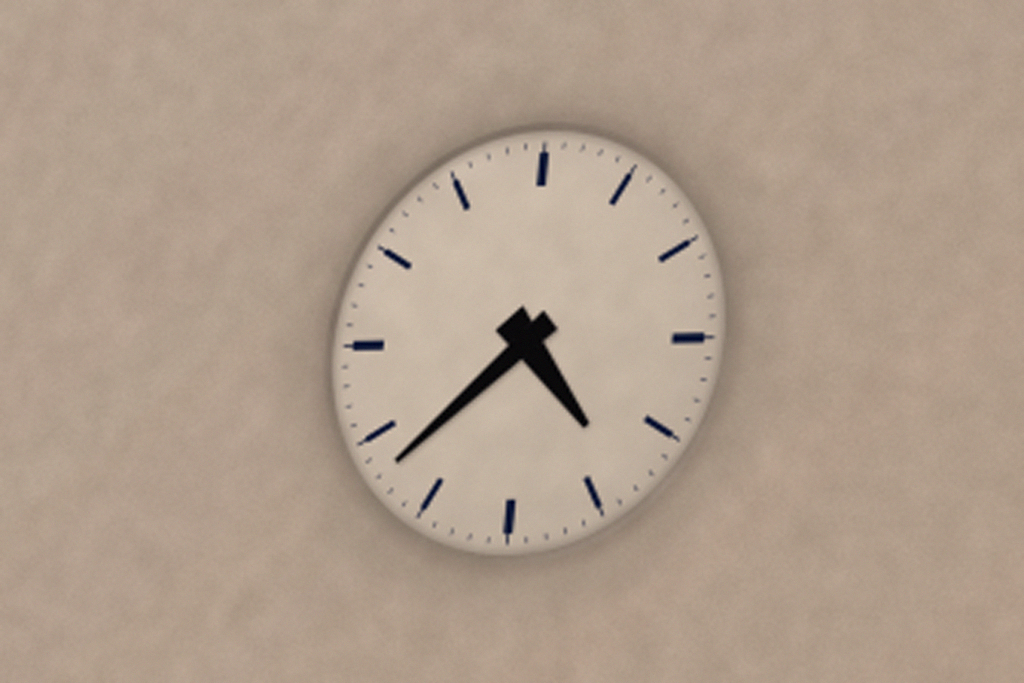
4,38
